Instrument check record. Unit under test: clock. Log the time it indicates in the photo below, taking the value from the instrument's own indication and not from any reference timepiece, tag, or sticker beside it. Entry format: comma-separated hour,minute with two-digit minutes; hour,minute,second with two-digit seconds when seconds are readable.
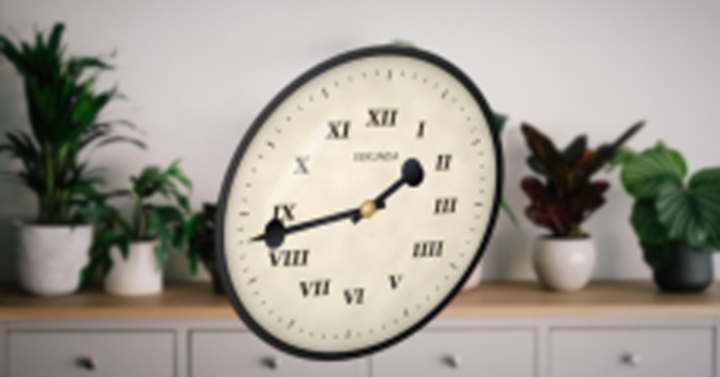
1,43
